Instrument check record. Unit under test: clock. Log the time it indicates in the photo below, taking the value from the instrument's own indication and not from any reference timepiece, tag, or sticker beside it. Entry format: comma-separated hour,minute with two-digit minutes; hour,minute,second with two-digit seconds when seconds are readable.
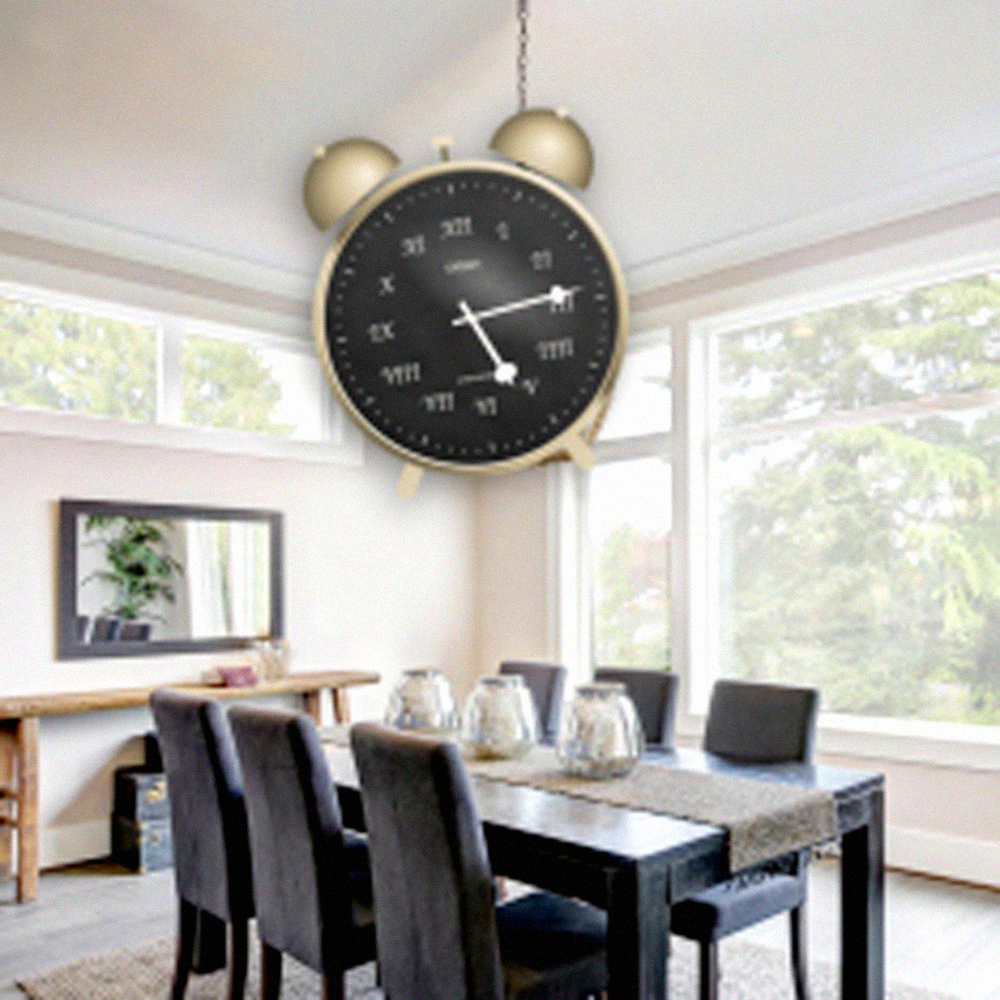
5,14
